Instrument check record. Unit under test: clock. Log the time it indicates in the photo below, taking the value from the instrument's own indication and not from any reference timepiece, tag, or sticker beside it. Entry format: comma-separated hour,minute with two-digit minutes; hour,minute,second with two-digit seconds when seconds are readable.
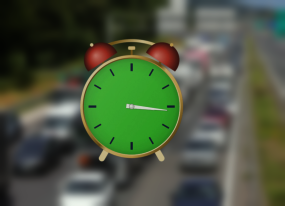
3,16
